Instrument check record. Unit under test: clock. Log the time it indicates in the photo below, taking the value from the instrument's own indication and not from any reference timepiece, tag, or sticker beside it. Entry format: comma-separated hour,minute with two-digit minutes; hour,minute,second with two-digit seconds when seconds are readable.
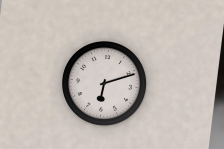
6,11
